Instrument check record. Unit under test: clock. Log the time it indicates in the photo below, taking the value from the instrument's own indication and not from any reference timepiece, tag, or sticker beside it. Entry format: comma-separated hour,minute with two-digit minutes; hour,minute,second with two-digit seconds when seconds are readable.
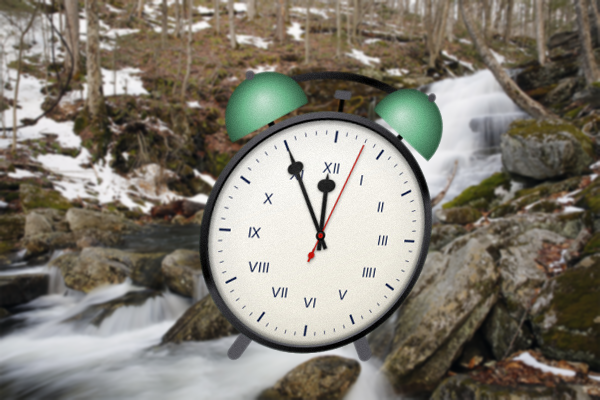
11,55,03
